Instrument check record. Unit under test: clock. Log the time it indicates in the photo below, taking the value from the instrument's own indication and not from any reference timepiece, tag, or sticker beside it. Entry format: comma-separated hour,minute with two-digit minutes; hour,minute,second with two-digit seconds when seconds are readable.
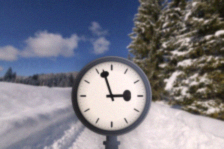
2,57
